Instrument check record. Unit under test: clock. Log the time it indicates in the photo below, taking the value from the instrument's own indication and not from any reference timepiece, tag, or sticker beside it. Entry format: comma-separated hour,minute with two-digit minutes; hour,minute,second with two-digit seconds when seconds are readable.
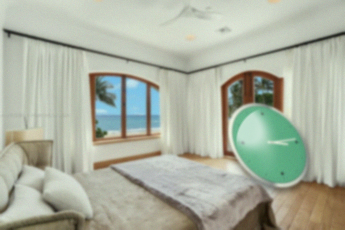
3,14
